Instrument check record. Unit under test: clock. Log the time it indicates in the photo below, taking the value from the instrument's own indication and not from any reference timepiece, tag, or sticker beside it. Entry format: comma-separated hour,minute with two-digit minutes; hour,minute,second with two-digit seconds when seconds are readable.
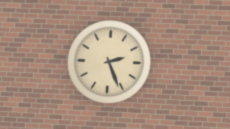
2,26
